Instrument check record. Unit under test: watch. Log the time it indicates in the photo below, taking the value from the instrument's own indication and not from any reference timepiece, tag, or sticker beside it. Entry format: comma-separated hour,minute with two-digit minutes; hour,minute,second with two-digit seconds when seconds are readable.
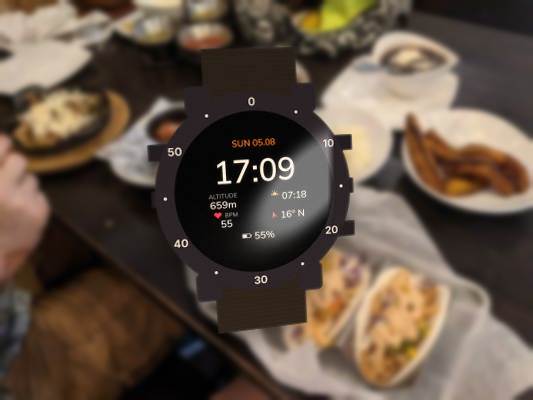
17,09
